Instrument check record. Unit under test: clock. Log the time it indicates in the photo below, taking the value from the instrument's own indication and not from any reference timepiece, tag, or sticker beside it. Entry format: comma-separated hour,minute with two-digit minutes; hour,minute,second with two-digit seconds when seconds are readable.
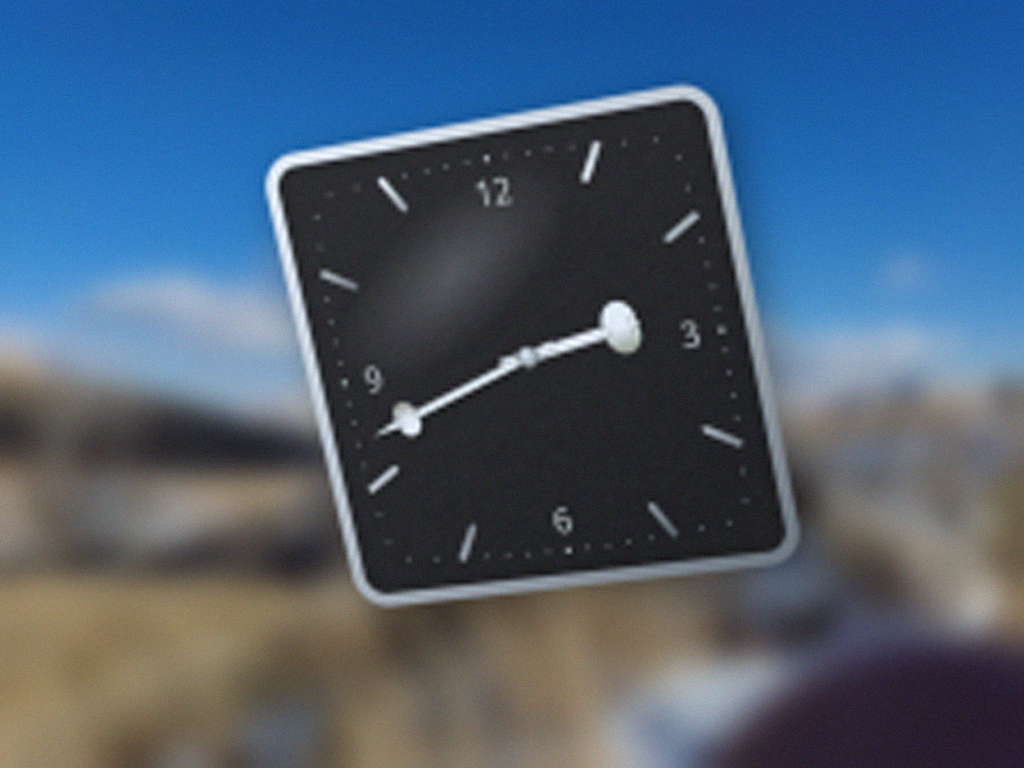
2,42
